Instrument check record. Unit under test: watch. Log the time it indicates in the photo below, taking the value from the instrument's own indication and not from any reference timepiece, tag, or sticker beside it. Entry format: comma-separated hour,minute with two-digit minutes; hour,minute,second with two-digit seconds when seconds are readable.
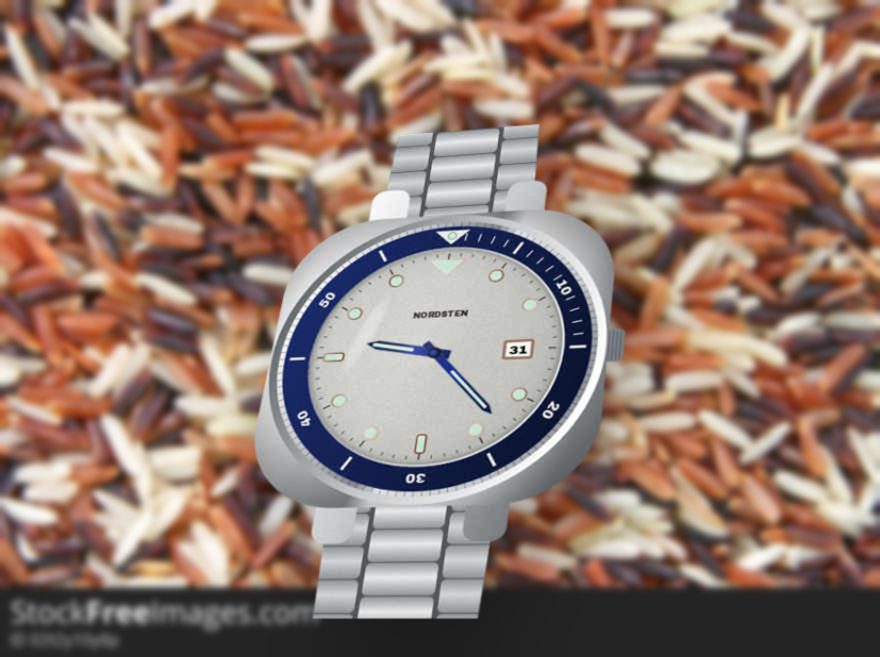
9,23
